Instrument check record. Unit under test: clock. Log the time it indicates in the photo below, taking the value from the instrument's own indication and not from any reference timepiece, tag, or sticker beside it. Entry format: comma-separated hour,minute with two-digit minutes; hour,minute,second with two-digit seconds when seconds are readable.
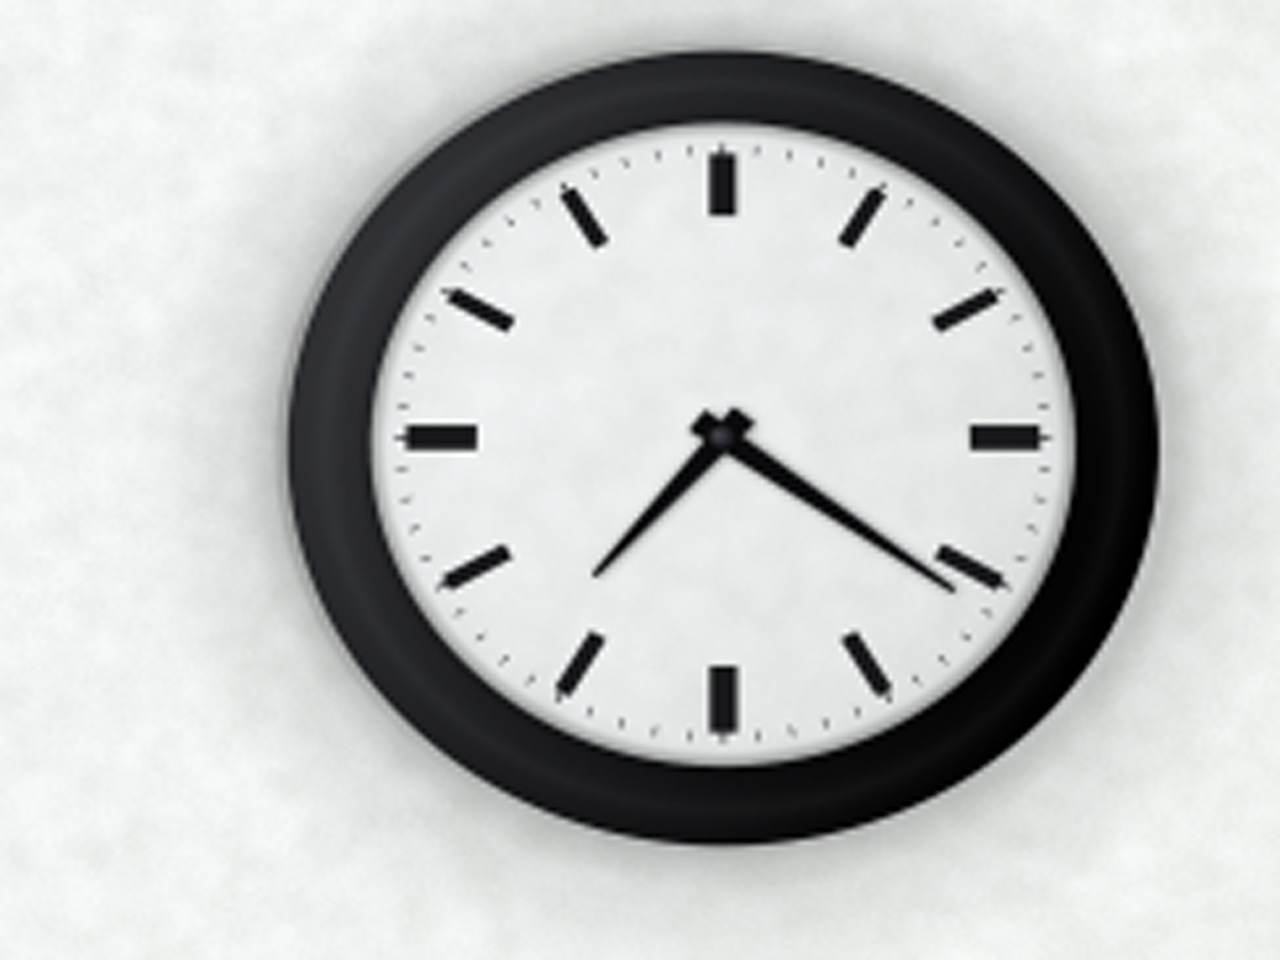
7,21
